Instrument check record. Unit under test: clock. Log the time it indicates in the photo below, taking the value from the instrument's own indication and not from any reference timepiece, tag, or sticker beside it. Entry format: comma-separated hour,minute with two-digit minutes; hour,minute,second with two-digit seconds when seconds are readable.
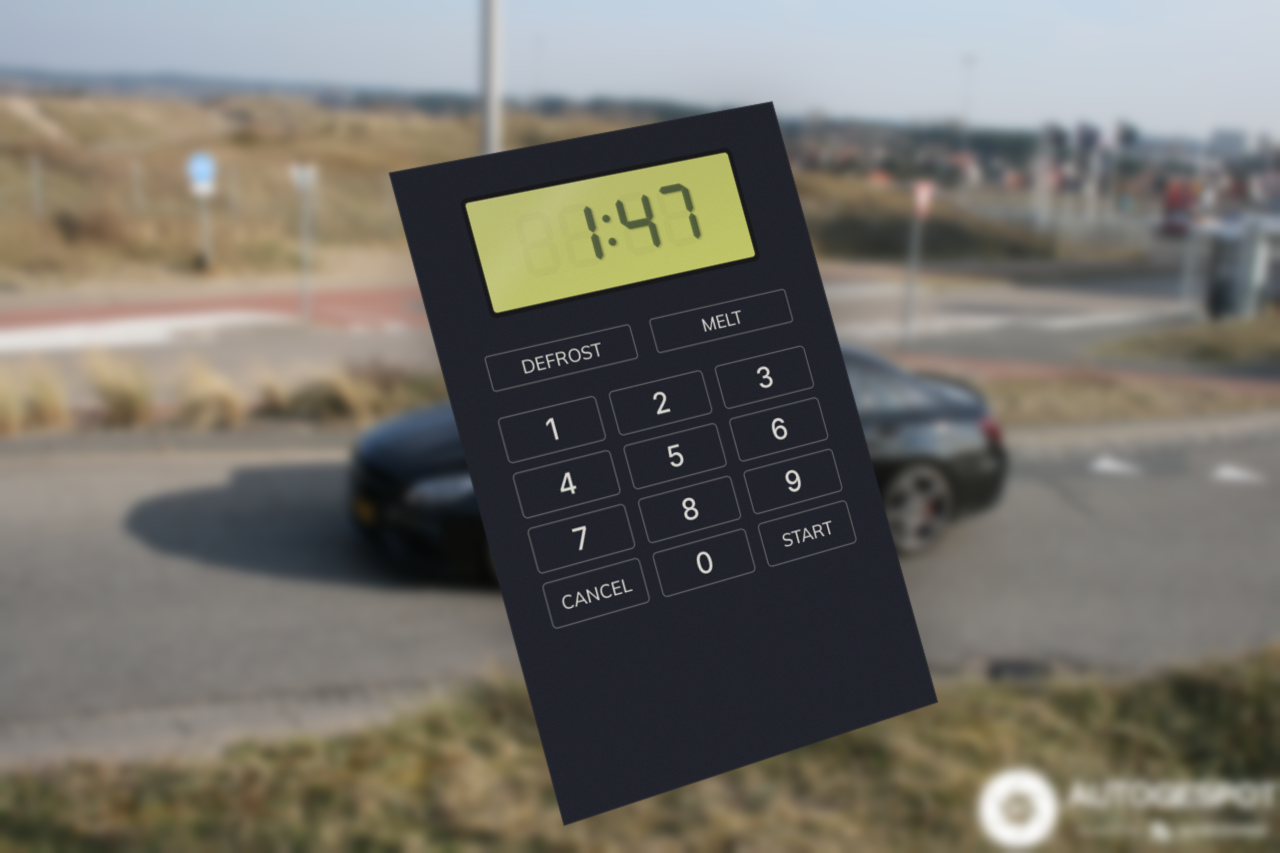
1,47
